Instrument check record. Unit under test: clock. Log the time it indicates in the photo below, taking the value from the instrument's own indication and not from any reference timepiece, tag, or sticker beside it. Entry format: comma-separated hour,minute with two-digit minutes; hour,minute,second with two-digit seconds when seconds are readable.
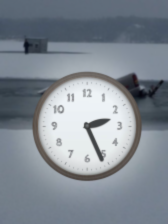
2,26
